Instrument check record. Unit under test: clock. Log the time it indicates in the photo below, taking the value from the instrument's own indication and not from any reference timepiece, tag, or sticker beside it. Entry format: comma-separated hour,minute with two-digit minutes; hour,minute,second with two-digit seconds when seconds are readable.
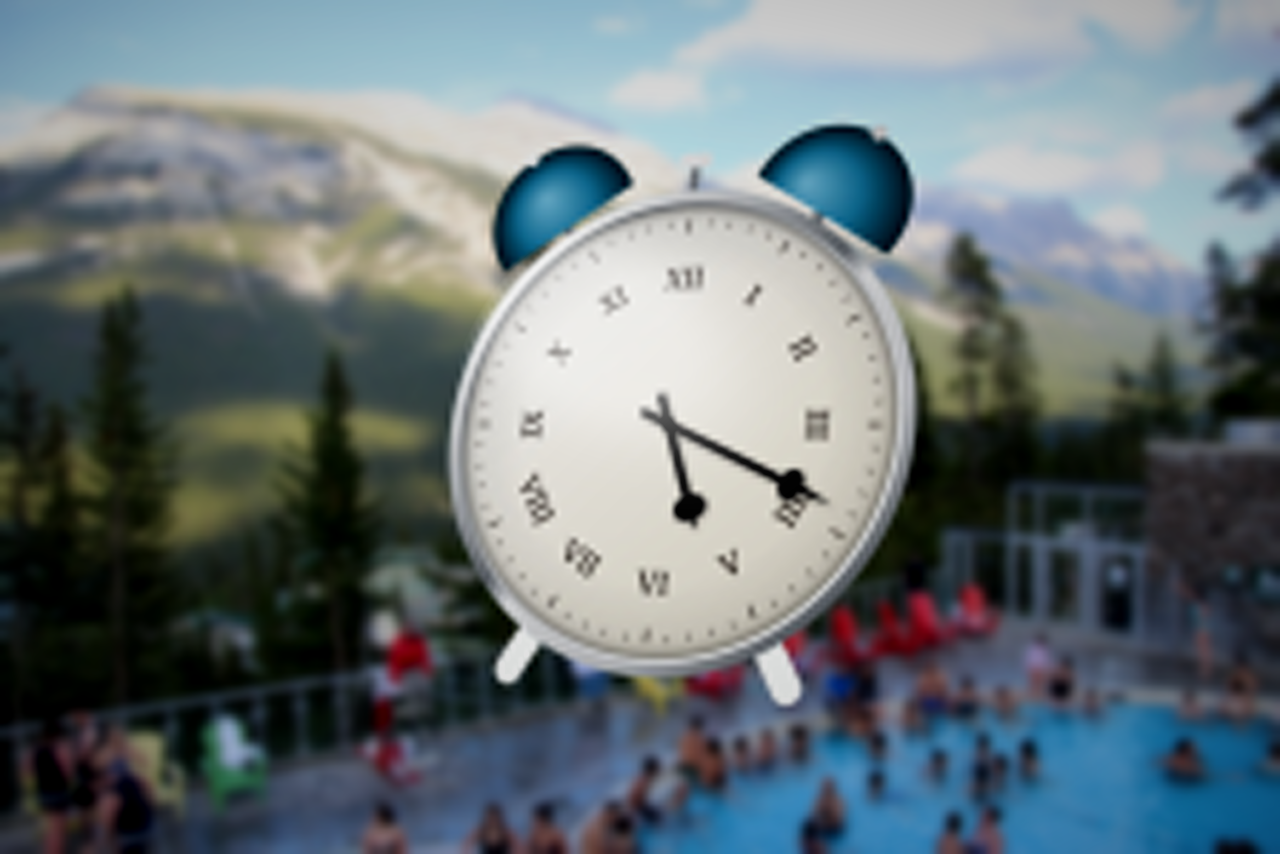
5,19
